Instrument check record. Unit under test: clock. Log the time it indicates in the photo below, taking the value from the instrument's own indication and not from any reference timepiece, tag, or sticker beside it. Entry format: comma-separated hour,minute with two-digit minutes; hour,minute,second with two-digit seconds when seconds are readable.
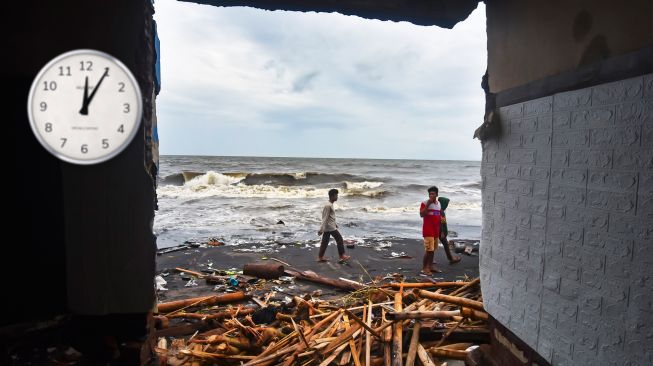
12,05
